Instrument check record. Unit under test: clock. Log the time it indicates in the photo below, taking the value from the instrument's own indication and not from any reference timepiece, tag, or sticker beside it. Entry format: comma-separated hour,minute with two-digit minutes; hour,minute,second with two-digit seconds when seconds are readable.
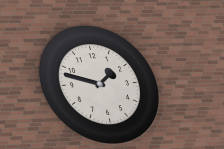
1,48
